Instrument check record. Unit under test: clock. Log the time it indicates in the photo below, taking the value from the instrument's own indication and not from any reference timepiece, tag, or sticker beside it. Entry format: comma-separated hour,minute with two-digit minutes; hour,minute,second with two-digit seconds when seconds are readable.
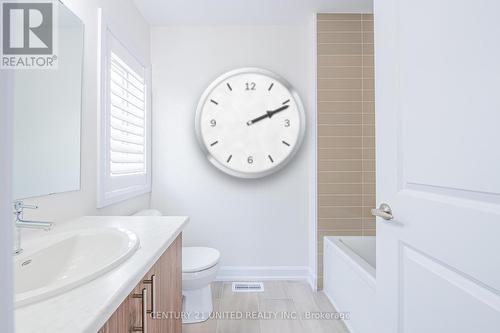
2,11
